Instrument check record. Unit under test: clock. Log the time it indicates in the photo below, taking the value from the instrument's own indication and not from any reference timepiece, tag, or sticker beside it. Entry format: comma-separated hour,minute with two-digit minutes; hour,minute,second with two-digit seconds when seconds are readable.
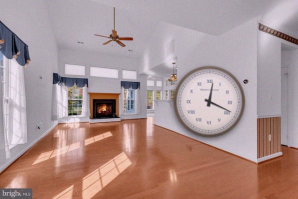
12,19
